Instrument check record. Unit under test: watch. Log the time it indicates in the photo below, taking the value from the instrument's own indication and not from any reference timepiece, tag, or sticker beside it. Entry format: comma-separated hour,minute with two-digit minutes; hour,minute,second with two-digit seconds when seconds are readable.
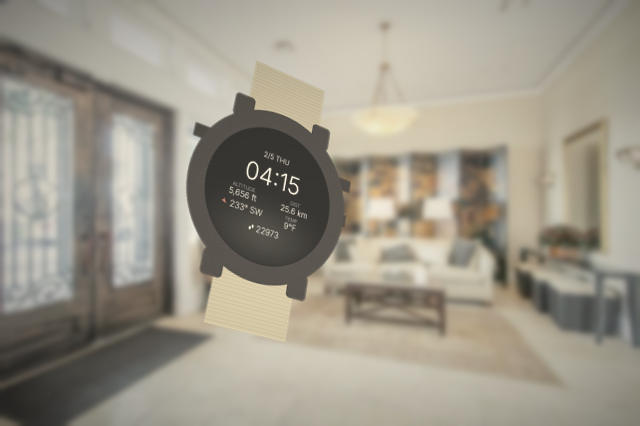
4,15
